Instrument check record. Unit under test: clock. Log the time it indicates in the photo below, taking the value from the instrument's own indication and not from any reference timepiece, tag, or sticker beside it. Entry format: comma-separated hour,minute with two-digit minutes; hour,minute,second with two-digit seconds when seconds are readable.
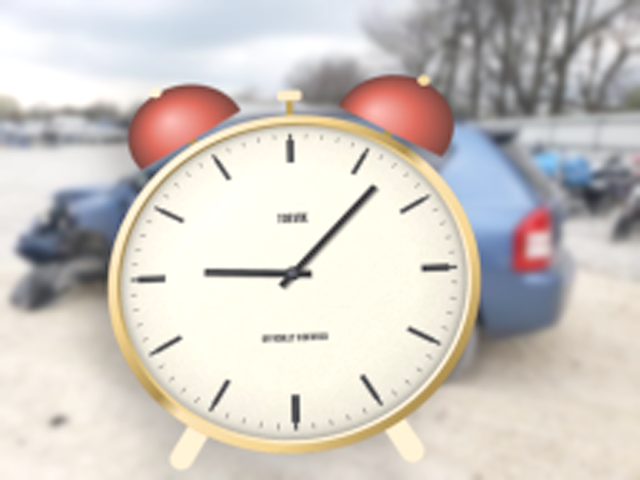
9,07
